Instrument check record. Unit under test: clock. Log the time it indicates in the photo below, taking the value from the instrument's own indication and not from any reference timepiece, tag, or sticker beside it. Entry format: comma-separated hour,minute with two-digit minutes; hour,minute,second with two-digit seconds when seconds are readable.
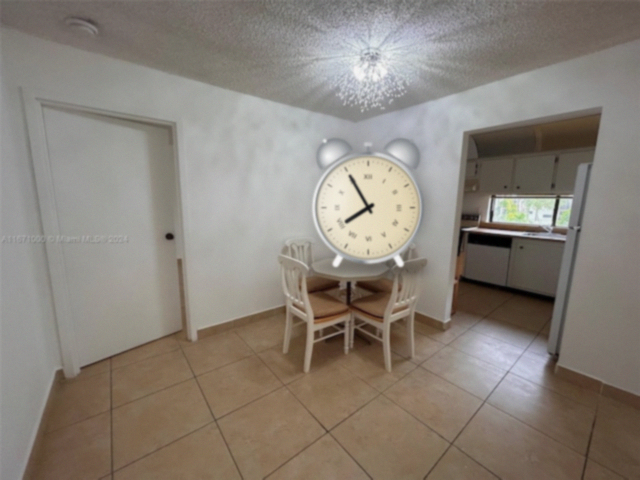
7,55
